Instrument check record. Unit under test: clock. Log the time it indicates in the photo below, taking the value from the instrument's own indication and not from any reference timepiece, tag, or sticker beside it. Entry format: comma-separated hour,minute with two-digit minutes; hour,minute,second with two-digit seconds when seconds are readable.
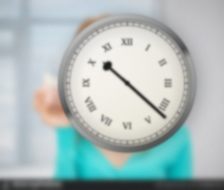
10,22
